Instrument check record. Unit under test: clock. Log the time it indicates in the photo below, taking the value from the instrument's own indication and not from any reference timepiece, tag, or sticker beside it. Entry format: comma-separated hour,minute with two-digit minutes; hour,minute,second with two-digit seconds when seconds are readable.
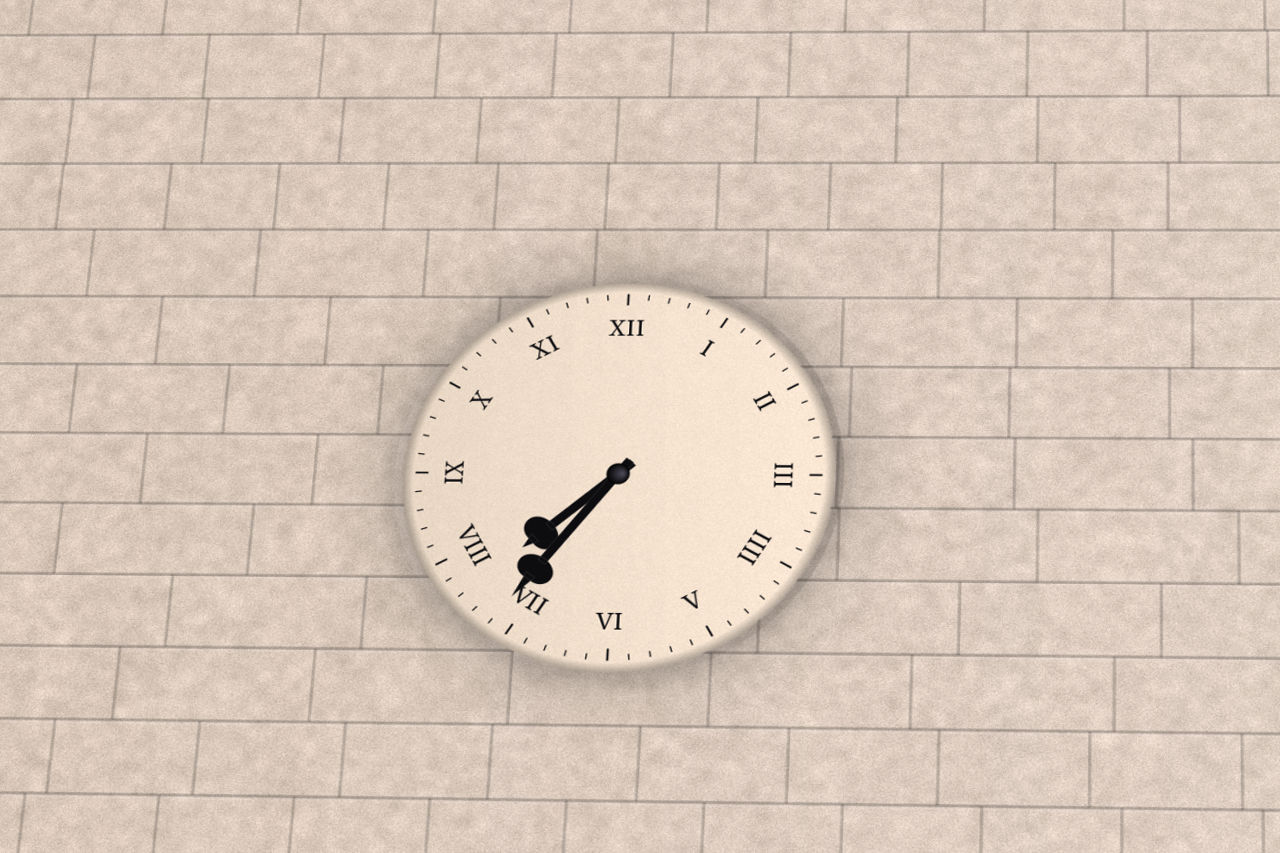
7,36
